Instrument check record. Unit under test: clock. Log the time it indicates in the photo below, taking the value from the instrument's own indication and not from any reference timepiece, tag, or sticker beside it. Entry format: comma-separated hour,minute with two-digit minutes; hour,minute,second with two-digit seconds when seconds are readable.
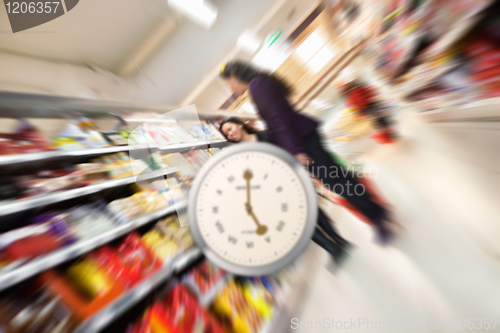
5,00
